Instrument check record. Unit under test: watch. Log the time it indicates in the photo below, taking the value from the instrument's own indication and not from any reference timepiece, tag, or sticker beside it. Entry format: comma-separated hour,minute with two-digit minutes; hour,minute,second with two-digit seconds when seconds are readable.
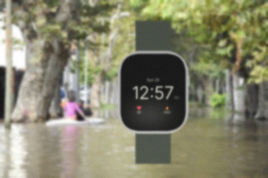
12,57
